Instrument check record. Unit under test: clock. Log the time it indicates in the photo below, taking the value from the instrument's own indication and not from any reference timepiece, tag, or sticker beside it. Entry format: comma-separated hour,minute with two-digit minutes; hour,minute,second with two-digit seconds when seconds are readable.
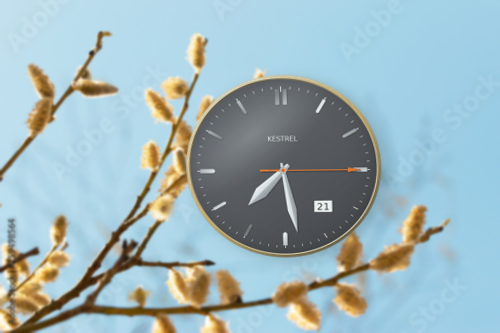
7,28,15
